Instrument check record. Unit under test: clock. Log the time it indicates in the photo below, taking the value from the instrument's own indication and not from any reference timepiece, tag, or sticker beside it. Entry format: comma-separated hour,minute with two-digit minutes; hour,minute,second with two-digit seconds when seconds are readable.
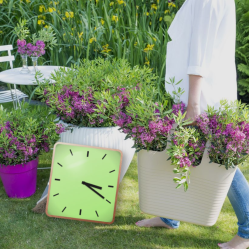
3,20
